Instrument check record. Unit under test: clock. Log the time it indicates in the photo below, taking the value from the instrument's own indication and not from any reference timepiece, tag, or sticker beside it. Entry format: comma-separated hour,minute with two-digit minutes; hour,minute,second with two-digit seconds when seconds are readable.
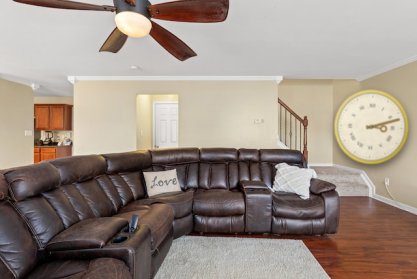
3,12
